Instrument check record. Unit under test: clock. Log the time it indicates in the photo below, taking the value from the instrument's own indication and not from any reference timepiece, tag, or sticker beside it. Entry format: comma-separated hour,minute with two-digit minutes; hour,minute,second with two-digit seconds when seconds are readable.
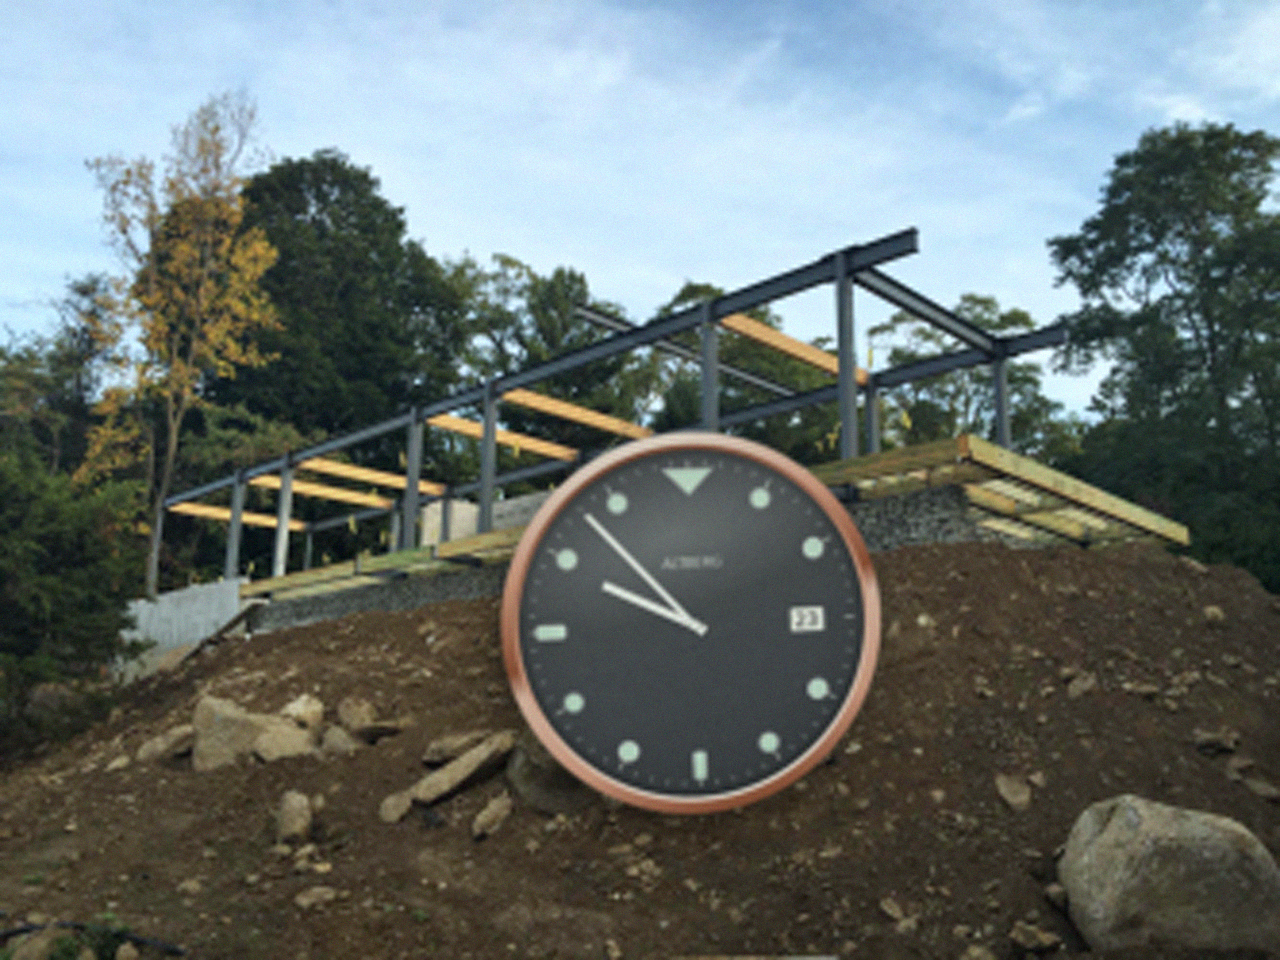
9,53
